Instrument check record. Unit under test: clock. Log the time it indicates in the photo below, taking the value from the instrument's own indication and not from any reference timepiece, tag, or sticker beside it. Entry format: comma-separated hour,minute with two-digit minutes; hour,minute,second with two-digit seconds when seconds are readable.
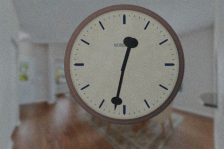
12,32
